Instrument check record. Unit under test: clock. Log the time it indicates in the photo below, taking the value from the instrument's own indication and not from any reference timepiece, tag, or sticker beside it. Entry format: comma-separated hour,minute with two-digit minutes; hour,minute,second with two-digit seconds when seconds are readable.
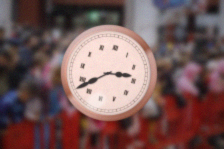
2,38
